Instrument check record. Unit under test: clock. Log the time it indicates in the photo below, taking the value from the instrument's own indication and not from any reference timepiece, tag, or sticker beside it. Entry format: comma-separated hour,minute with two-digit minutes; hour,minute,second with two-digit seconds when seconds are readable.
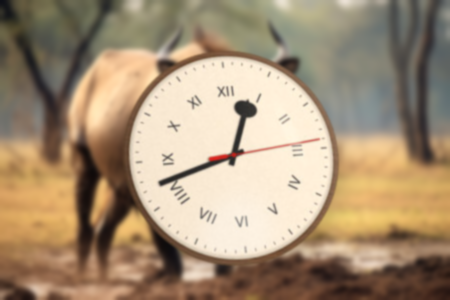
12,42,14
